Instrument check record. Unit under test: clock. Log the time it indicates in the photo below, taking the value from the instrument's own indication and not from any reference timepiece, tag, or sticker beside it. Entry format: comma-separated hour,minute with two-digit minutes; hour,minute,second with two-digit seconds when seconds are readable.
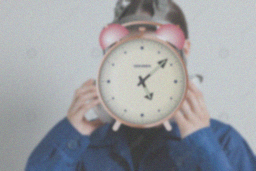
5,08
